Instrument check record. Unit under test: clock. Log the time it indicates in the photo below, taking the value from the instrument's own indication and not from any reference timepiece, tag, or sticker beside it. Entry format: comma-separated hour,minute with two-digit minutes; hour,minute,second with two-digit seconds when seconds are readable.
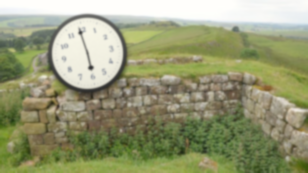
5,59
